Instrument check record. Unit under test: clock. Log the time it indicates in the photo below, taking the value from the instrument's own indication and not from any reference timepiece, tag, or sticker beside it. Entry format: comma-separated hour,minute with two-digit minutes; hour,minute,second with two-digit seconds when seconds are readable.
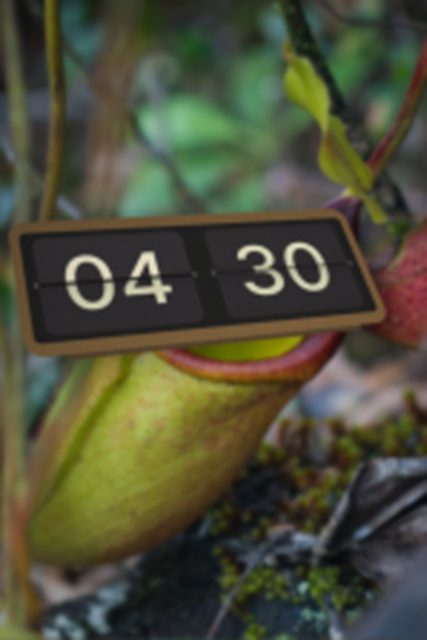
4,30
